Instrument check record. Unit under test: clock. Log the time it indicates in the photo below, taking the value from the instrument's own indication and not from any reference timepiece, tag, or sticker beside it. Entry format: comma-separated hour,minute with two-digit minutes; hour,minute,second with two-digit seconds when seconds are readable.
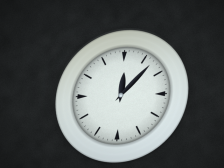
12,07
